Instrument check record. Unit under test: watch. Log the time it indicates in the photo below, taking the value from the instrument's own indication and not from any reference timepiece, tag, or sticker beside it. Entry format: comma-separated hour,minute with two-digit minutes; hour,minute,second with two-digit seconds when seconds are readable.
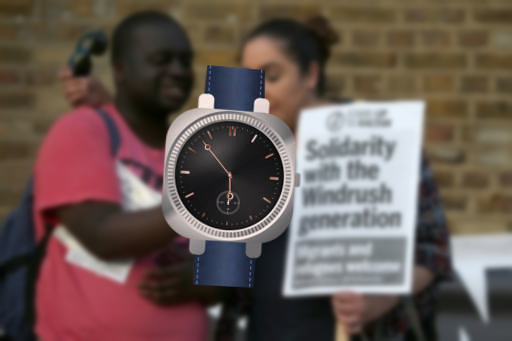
5,53
